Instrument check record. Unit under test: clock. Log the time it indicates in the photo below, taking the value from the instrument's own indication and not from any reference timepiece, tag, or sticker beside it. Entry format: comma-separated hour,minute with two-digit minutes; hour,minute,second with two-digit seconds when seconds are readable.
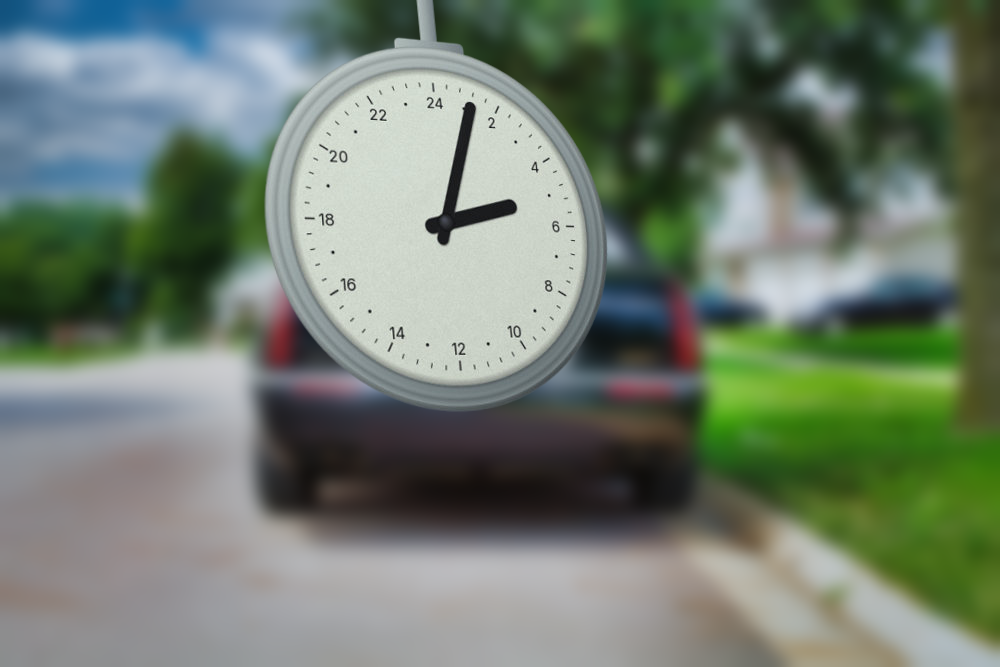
5,03
